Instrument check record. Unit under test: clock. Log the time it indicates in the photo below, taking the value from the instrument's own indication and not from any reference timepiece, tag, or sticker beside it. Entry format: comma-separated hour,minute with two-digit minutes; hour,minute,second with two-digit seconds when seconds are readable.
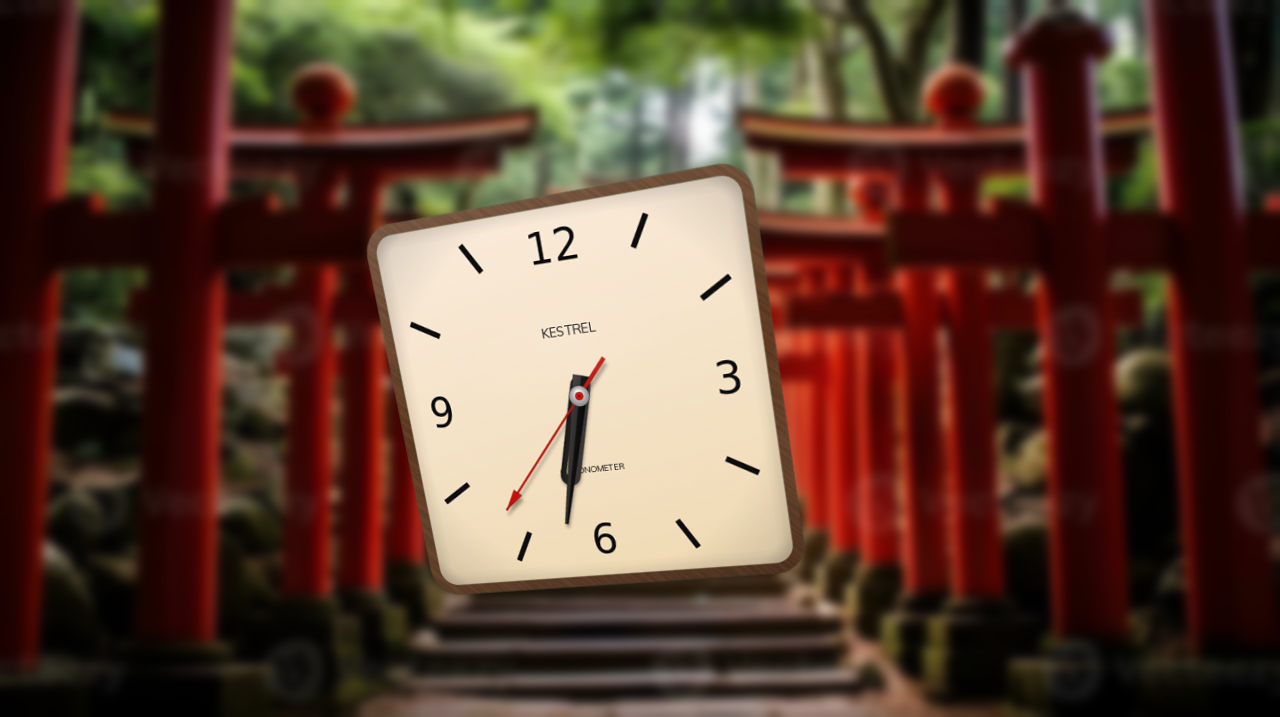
6,32,37
